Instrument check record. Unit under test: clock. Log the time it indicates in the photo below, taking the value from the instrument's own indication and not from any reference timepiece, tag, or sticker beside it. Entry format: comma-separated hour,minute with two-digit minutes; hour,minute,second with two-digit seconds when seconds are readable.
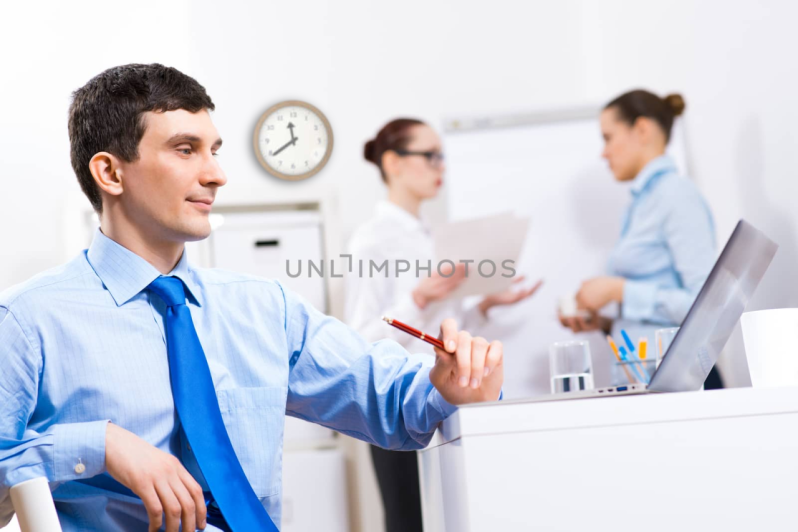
11,39
